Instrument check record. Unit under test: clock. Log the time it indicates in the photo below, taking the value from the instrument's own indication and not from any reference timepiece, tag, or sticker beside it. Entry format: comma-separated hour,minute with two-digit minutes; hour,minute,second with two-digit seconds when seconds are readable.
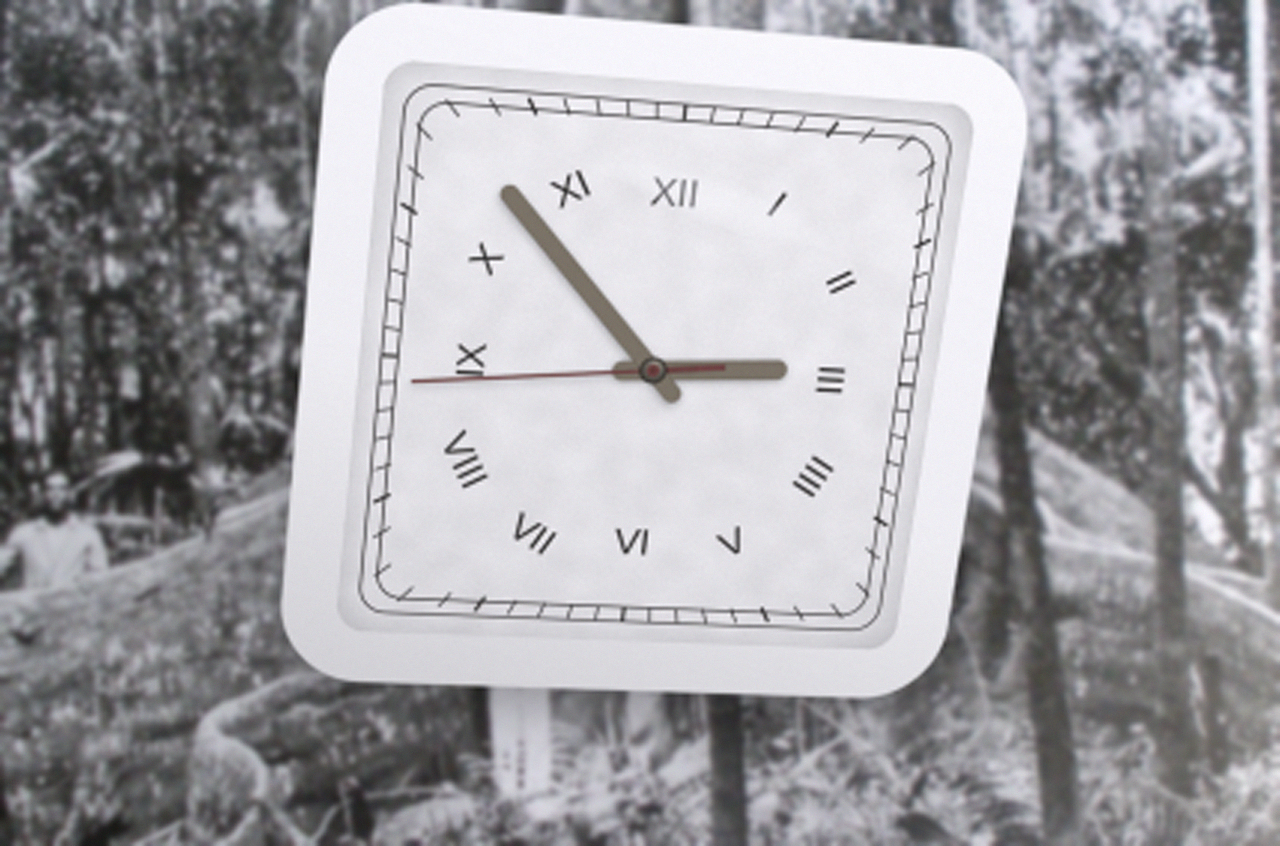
2,52,44
